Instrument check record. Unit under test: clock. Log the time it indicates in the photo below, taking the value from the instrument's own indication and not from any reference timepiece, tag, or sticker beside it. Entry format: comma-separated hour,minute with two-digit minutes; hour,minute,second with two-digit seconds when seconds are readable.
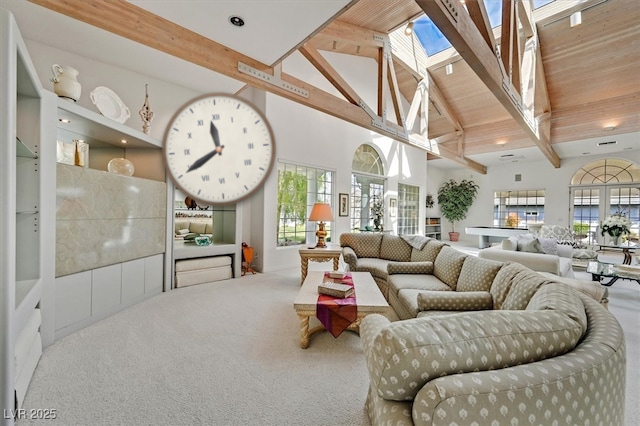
11,40
